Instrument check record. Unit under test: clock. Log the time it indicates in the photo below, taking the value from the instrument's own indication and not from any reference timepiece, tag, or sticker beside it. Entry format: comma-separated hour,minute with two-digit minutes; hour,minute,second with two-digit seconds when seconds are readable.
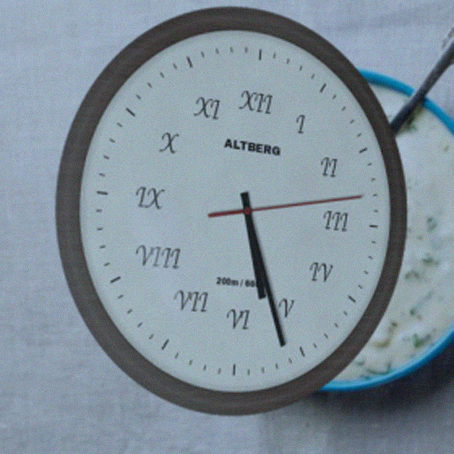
5,26,13
